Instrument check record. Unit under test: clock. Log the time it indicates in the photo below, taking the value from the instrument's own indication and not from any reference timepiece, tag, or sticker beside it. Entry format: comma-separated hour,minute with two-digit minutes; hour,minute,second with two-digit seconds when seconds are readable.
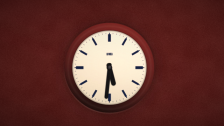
5,31
